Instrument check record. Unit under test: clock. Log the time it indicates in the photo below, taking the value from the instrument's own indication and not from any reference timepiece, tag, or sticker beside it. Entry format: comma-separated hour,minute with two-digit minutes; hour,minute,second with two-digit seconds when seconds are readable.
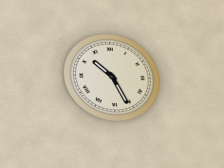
10,26
